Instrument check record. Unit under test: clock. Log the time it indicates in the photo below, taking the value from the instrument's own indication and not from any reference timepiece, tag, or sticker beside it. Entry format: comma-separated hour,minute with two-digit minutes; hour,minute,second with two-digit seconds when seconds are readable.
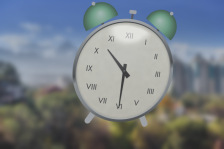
10,30
